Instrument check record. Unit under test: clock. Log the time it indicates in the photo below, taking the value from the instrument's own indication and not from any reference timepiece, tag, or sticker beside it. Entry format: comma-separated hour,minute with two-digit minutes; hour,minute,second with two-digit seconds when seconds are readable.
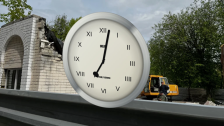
7,02
